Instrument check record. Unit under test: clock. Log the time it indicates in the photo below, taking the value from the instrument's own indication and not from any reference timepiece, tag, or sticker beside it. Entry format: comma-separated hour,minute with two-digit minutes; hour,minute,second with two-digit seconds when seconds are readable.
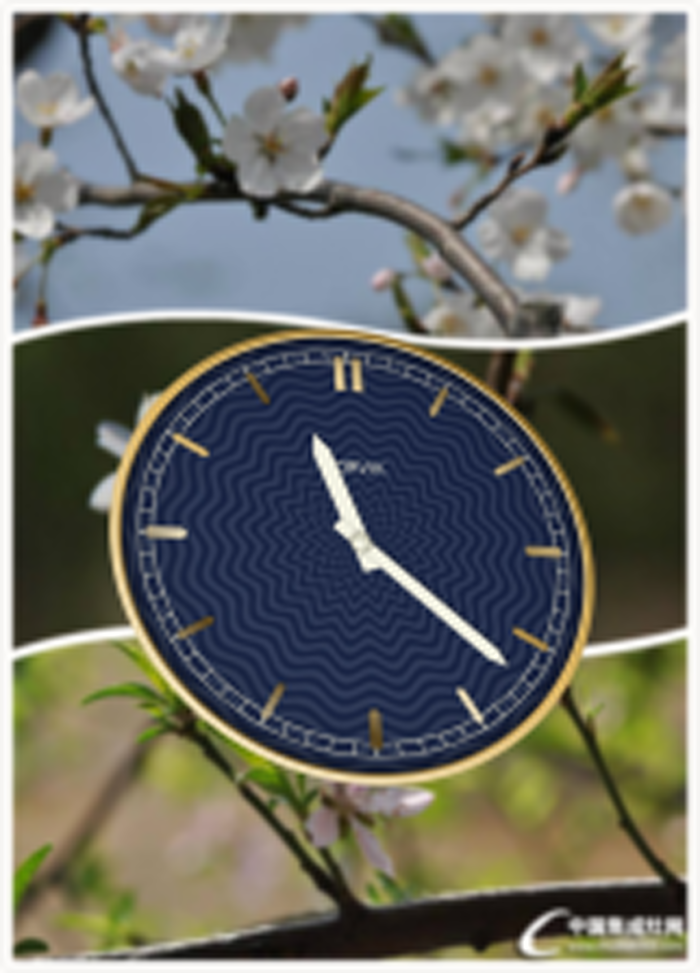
11,22
